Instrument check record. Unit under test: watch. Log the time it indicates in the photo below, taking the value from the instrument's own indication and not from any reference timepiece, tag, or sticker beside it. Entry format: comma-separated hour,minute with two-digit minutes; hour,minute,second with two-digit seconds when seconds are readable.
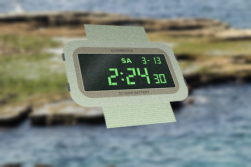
2,24,30
